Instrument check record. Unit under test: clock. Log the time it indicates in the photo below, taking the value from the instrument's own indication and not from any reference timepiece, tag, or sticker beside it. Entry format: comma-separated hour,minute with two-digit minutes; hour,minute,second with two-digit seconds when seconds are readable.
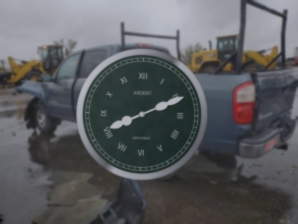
8,11
